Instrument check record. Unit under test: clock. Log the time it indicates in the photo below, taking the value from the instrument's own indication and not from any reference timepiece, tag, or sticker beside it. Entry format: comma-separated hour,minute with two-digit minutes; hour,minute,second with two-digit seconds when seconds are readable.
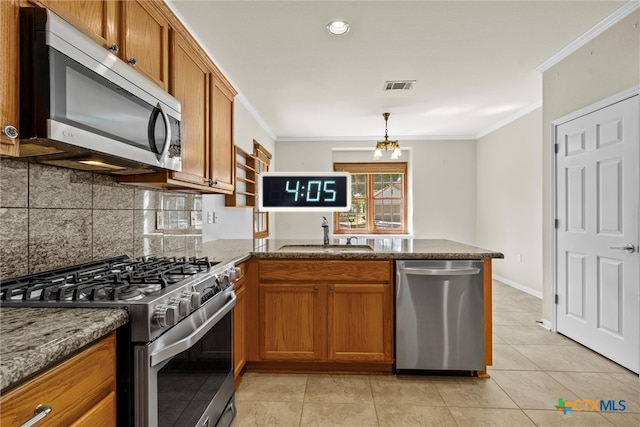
4,05
